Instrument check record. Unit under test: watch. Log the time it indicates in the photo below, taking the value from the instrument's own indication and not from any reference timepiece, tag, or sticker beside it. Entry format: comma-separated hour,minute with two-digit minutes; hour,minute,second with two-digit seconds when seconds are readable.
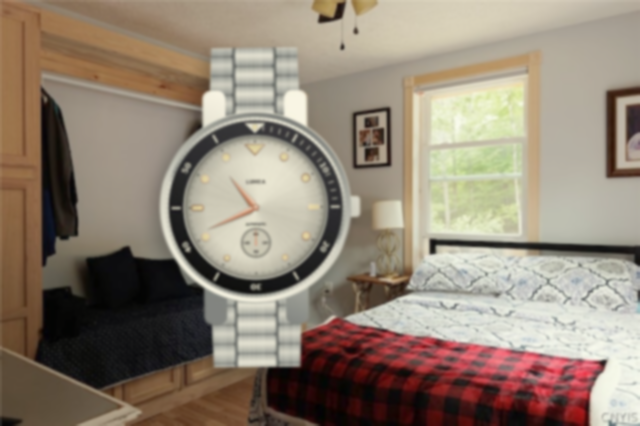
10,41
